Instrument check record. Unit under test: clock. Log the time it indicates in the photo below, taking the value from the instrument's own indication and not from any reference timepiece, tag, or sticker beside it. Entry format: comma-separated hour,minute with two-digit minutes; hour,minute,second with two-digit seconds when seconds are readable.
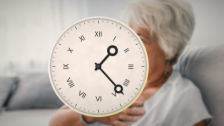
1,23
